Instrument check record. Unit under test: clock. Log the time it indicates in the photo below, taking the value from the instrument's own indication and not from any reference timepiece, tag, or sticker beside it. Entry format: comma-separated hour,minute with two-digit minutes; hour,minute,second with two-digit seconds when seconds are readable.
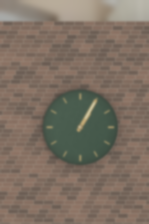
1,05
